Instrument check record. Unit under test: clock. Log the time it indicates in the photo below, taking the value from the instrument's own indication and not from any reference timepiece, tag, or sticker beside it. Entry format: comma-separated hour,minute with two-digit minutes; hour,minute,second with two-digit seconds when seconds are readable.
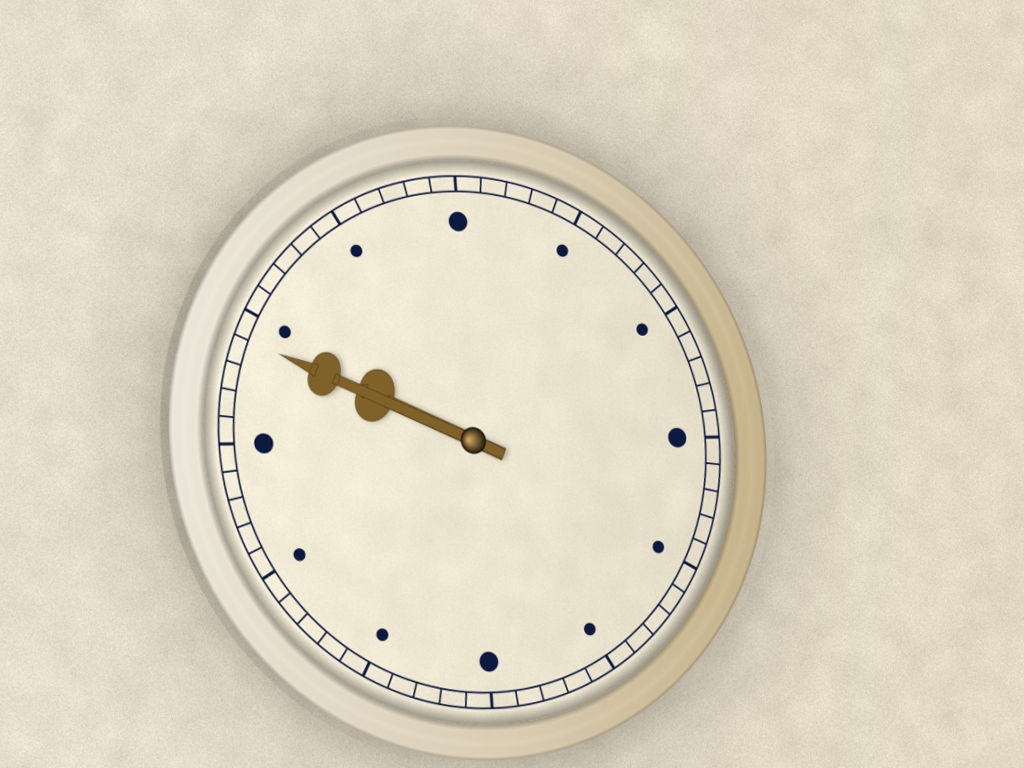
9,49
